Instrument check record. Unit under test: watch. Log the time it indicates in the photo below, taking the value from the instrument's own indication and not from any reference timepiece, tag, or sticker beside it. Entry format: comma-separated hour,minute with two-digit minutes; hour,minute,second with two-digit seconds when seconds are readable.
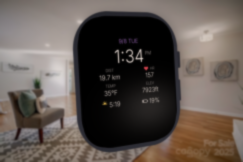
1,34
